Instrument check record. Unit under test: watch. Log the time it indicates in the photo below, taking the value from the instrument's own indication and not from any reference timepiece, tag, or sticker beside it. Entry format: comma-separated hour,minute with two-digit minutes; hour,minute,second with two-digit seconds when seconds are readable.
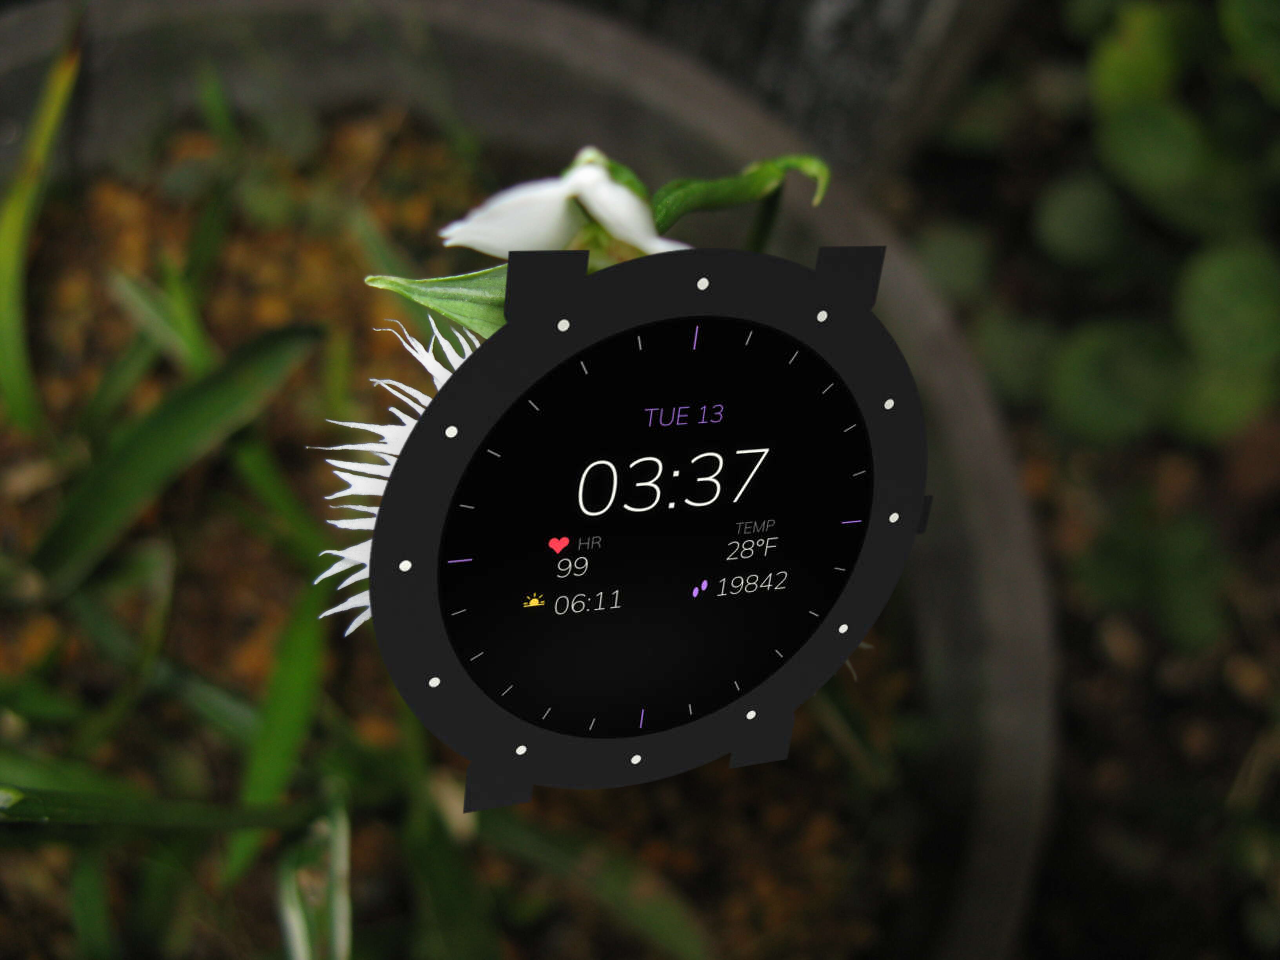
3,37
